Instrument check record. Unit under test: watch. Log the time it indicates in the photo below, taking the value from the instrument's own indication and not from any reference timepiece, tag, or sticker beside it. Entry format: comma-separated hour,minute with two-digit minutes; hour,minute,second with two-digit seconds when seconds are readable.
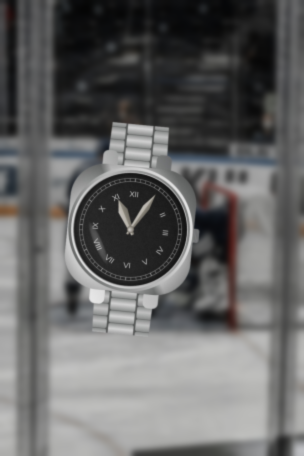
11,05
